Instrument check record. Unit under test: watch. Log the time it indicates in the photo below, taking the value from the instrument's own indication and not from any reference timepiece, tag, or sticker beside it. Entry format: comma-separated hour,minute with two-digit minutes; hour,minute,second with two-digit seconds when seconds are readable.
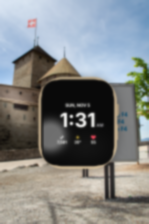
1,31
